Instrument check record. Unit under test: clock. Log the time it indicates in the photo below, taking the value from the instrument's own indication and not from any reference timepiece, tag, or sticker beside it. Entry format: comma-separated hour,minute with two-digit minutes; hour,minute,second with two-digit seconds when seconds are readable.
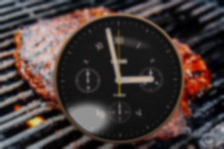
2,58
